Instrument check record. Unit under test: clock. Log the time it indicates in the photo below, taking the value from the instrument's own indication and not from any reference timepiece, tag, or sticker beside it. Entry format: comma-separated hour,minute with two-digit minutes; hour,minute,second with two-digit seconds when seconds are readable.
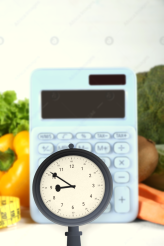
8,51
